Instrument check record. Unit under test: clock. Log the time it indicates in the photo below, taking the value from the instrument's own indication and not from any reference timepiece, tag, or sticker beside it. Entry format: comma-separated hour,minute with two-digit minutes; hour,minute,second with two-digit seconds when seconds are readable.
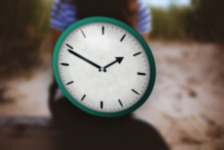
1,49
